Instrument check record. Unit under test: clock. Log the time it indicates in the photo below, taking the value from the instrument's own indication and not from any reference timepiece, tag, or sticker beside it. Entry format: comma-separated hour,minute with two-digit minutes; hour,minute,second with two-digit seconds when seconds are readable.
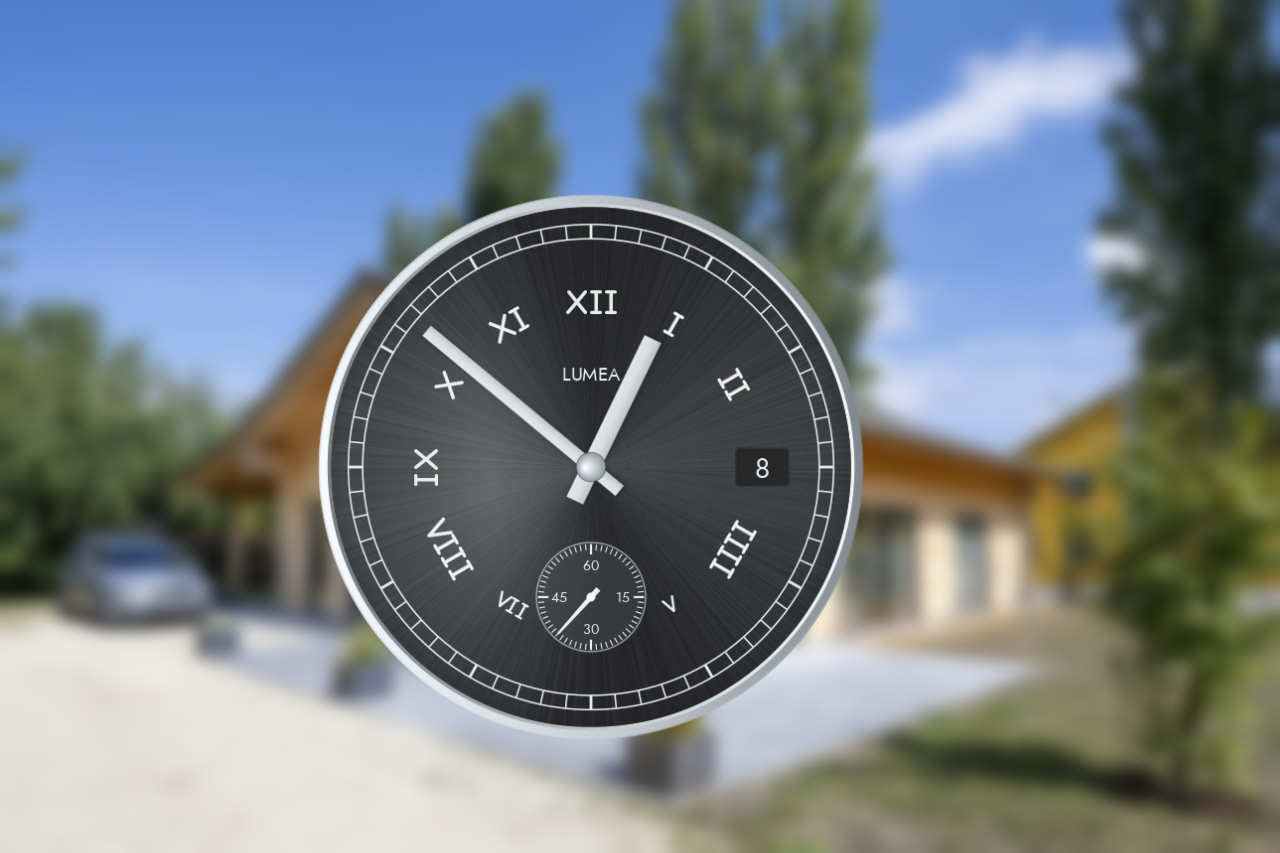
12,51,37
